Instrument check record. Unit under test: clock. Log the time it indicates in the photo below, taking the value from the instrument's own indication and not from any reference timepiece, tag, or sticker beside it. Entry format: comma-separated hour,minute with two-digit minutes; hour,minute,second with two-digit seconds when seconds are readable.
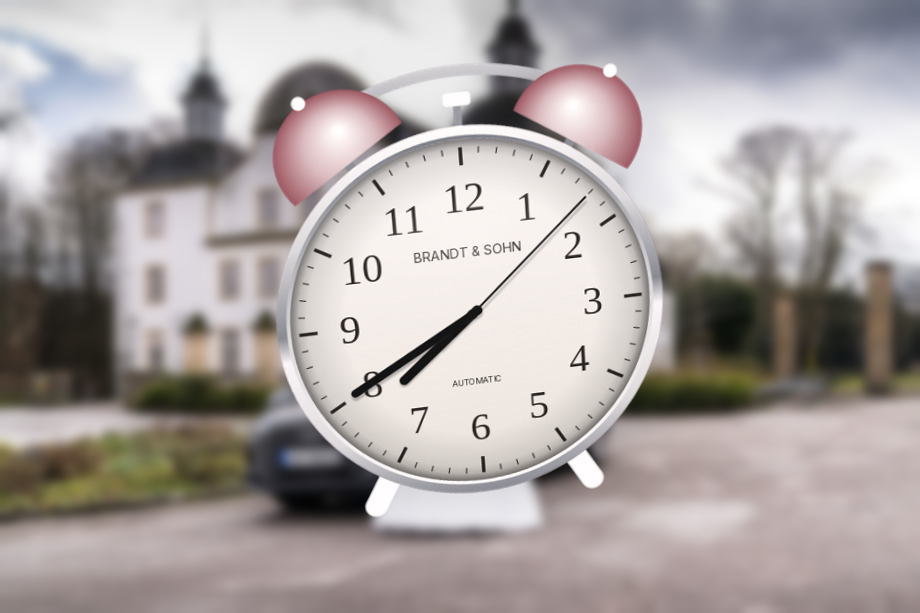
7,40,08
